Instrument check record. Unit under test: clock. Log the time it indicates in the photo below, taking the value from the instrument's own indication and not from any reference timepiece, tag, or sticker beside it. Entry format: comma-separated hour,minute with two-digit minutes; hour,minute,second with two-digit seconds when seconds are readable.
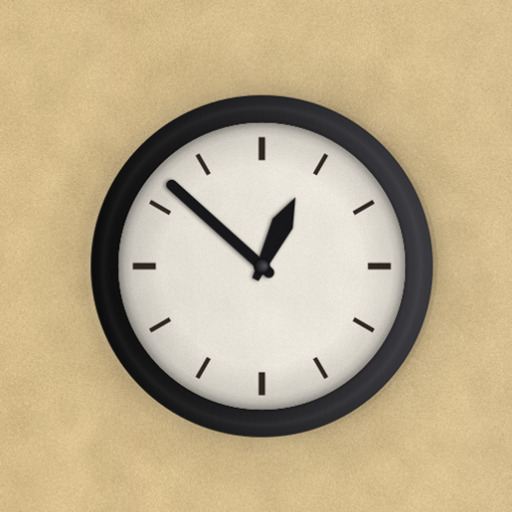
12,52
